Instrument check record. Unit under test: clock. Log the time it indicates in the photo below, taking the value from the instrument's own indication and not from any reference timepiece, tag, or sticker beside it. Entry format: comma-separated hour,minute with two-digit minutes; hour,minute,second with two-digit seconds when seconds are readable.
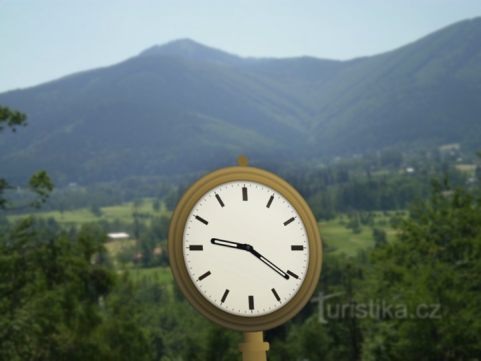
9,21
